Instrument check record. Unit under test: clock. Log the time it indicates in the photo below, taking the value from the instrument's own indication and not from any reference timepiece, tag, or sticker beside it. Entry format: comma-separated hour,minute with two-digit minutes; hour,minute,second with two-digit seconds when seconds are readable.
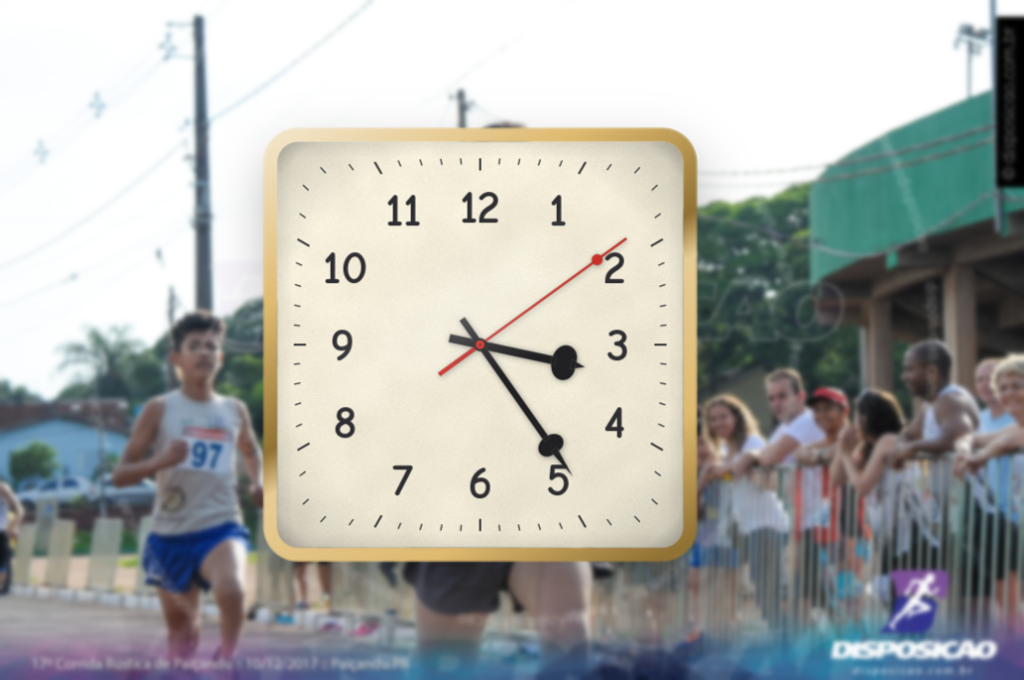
3,24,09
